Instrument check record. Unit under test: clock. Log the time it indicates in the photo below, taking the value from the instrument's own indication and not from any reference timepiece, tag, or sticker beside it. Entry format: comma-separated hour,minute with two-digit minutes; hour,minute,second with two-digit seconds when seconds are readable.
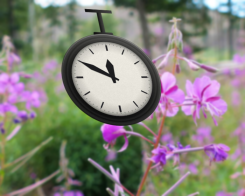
11,50
